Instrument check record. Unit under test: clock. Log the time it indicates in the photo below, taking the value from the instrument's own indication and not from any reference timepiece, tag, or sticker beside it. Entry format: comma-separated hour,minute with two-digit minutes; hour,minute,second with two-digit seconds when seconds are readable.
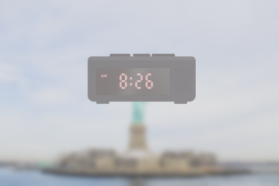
8,26
